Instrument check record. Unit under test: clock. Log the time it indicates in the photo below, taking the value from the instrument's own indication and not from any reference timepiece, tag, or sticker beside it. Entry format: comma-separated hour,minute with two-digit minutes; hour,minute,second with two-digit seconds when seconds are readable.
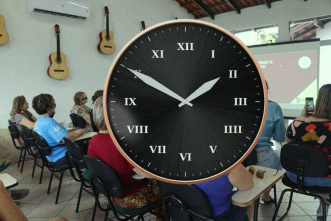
1,50
